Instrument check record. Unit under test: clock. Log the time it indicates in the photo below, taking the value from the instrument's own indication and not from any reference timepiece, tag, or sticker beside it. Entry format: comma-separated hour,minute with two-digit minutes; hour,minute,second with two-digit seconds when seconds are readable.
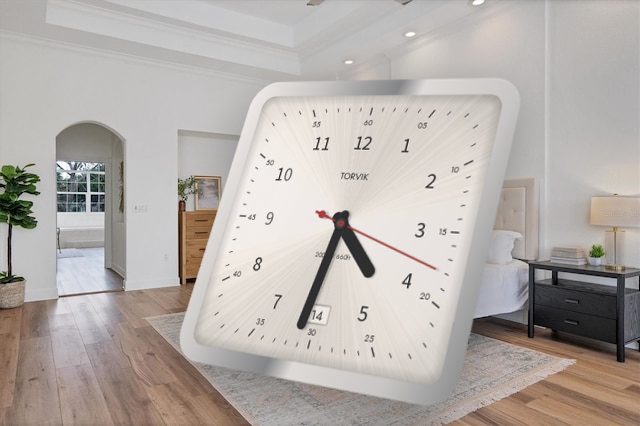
4,31,18
